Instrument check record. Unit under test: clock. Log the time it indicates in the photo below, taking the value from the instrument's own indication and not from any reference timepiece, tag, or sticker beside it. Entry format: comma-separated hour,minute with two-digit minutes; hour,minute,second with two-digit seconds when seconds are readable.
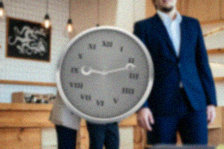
9,12
